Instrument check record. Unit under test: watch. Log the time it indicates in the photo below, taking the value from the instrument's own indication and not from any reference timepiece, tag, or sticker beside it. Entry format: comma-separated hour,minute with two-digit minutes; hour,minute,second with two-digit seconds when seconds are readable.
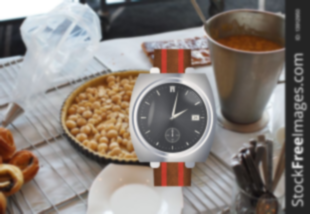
2,02
